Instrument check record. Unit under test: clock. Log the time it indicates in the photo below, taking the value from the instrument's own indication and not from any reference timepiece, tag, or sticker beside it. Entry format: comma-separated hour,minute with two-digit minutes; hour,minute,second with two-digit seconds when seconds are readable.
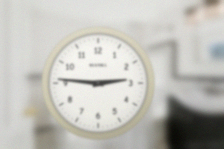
2,46
